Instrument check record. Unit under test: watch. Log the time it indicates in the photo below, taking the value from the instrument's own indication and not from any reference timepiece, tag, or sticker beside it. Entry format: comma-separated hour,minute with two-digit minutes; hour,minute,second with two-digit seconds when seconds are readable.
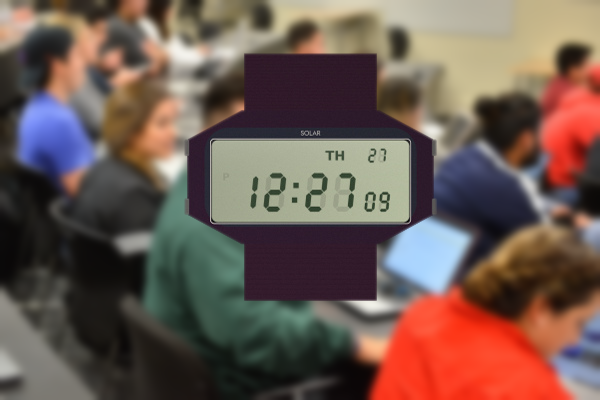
12,27,09
